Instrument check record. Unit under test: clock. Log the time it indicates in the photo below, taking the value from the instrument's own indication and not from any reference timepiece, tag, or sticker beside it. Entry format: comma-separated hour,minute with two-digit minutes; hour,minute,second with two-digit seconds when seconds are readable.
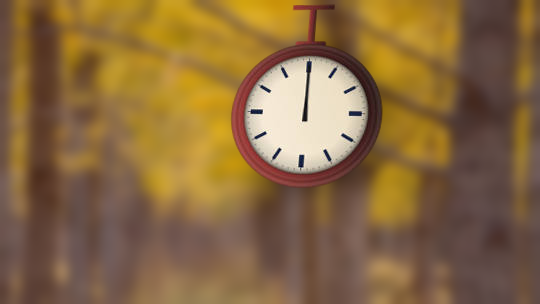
12,00
